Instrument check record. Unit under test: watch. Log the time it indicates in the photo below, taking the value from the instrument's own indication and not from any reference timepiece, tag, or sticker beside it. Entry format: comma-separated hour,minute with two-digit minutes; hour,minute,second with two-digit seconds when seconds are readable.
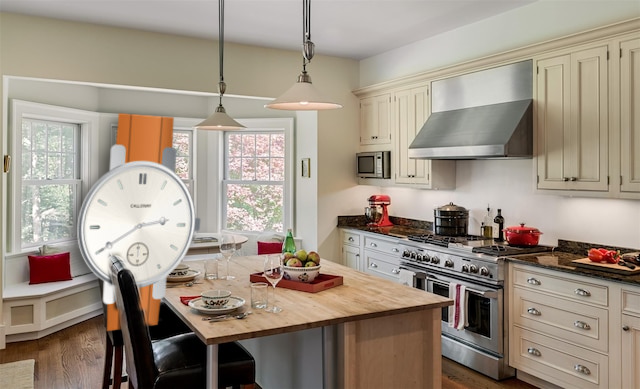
2,40
